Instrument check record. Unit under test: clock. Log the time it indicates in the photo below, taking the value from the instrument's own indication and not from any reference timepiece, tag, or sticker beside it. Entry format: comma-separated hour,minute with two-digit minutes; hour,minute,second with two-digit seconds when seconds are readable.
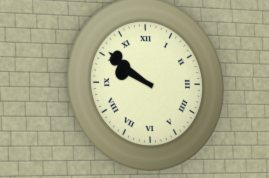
9,51
